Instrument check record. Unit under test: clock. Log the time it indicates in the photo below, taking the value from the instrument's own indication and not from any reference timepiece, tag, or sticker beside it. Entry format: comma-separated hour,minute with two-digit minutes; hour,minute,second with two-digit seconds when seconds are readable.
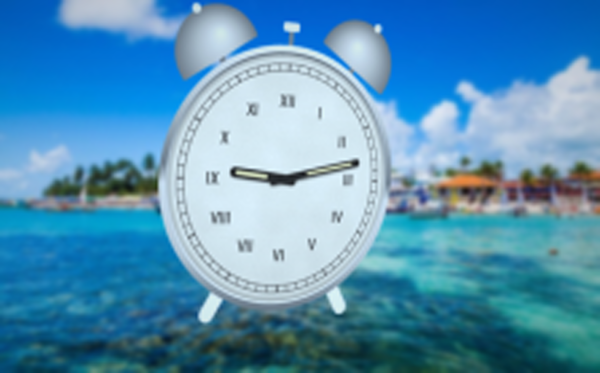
9,13
